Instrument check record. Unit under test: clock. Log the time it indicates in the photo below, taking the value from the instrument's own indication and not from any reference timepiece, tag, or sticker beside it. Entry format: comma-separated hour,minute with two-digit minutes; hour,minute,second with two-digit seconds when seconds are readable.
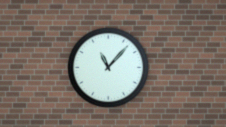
11,07
